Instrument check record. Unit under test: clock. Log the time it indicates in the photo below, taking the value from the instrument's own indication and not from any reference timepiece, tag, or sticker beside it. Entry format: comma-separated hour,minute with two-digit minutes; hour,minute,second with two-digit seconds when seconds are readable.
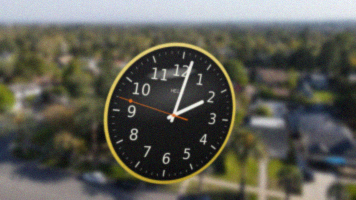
2,01,47
